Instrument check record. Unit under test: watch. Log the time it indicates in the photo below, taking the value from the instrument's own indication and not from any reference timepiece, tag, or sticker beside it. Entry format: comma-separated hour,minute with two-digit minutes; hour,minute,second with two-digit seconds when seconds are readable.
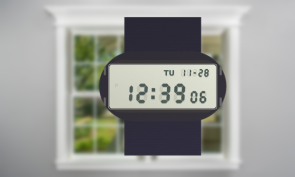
12,39,06
